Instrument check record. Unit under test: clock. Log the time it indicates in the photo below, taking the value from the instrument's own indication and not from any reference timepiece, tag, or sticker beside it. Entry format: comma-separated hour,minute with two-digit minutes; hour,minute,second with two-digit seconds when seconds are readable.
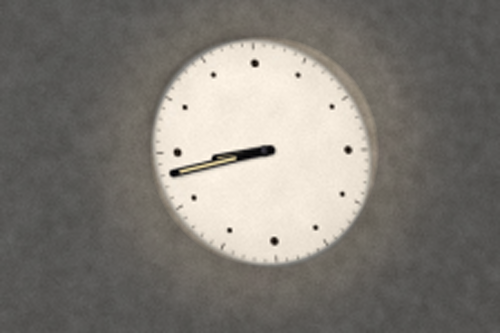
8,43
